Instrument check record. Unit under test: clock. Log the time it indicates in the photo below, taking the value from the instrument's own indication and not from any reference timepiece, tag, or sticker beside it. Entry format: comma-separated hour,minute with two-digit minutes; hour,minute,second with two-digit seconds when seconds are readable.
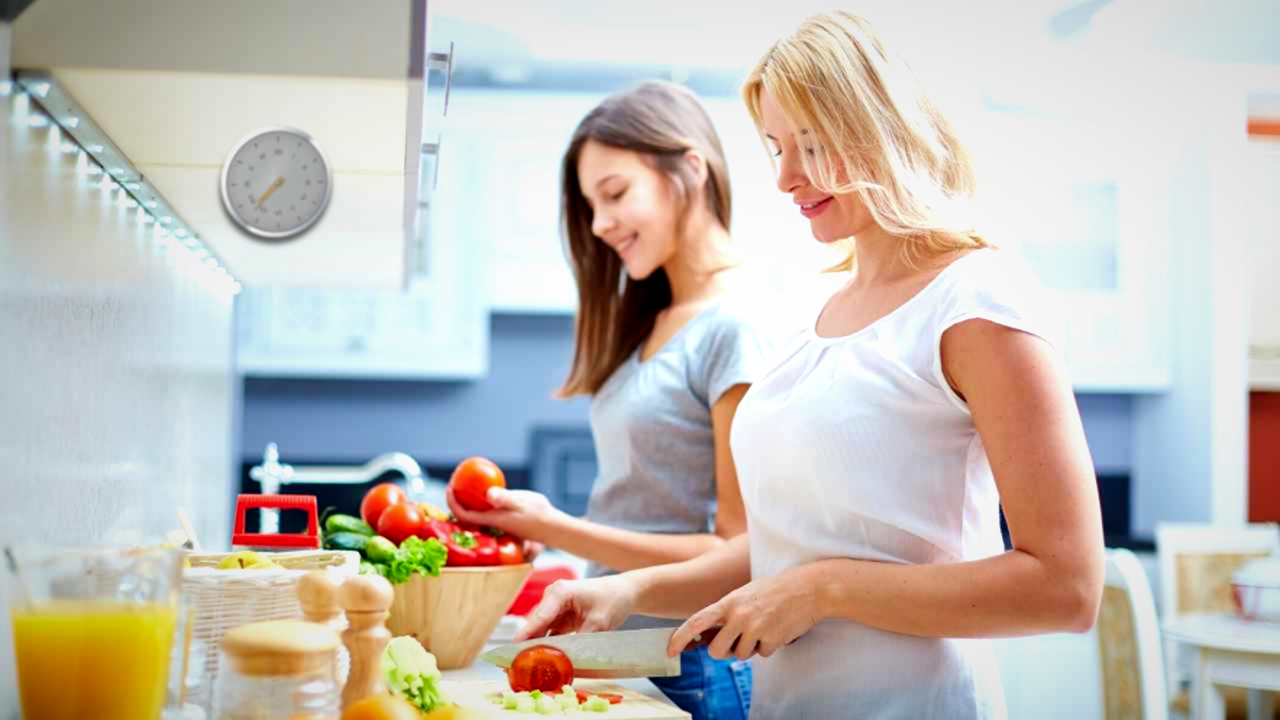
7,37
